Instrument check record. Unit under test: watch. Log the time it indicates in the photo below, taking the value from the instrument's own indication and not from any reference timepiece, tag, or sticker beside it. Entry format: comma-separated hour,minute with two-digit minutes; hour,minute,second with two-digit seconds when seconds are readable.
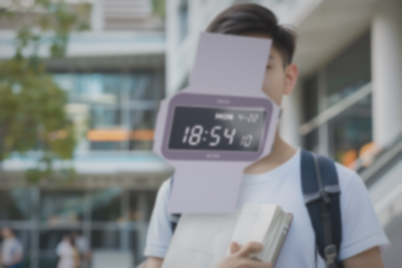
18,54,10
